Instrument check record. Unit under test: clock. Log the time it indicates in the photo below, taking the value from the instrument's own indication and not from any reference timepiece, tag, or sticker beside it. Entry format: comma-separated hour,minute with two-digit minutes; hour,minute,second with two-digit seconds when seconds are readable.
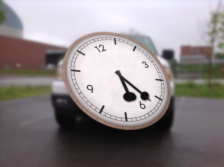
6,27
